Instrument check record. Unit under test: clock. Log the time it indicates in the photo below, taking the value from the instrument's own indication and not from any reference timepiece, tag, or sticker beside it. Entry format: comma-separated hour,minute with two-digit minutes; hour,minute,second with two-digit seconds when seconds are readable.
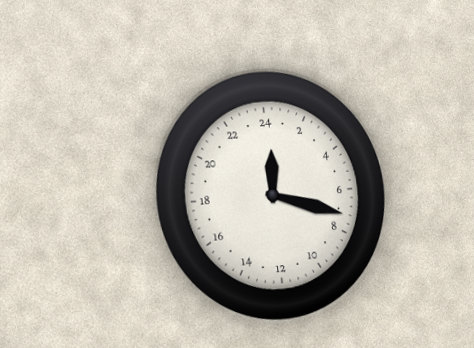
0,18
